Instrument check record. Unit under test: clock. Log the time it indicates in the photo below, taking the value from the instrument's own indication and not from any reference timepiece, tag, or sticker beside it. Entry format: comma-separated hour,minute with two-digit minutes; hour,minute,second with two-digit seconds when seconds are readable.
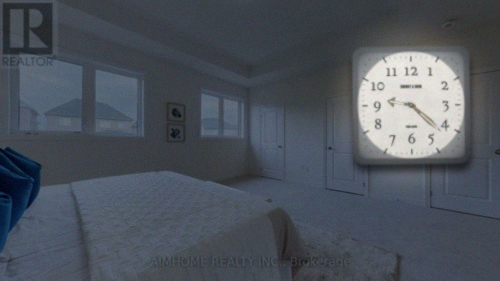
9,22
